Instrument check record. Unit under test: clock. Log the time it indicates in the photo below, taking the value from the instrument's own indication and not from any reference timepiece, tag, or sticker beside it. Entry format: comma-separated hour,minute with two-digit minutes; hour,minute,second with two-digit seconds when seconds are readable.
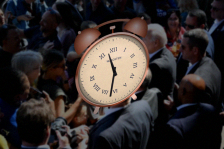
11,32
